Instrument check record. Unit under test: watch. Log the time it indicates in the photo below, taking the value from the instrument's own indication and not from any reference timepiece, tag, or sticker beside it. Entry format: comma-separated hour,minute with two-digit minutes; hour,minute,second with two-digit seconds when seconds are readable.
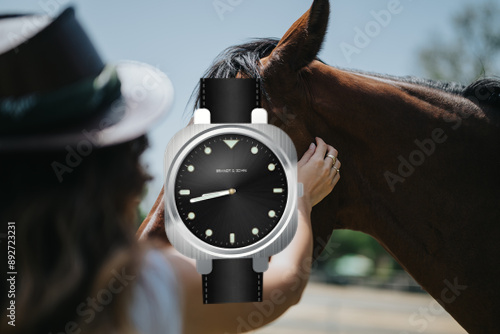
8,43
